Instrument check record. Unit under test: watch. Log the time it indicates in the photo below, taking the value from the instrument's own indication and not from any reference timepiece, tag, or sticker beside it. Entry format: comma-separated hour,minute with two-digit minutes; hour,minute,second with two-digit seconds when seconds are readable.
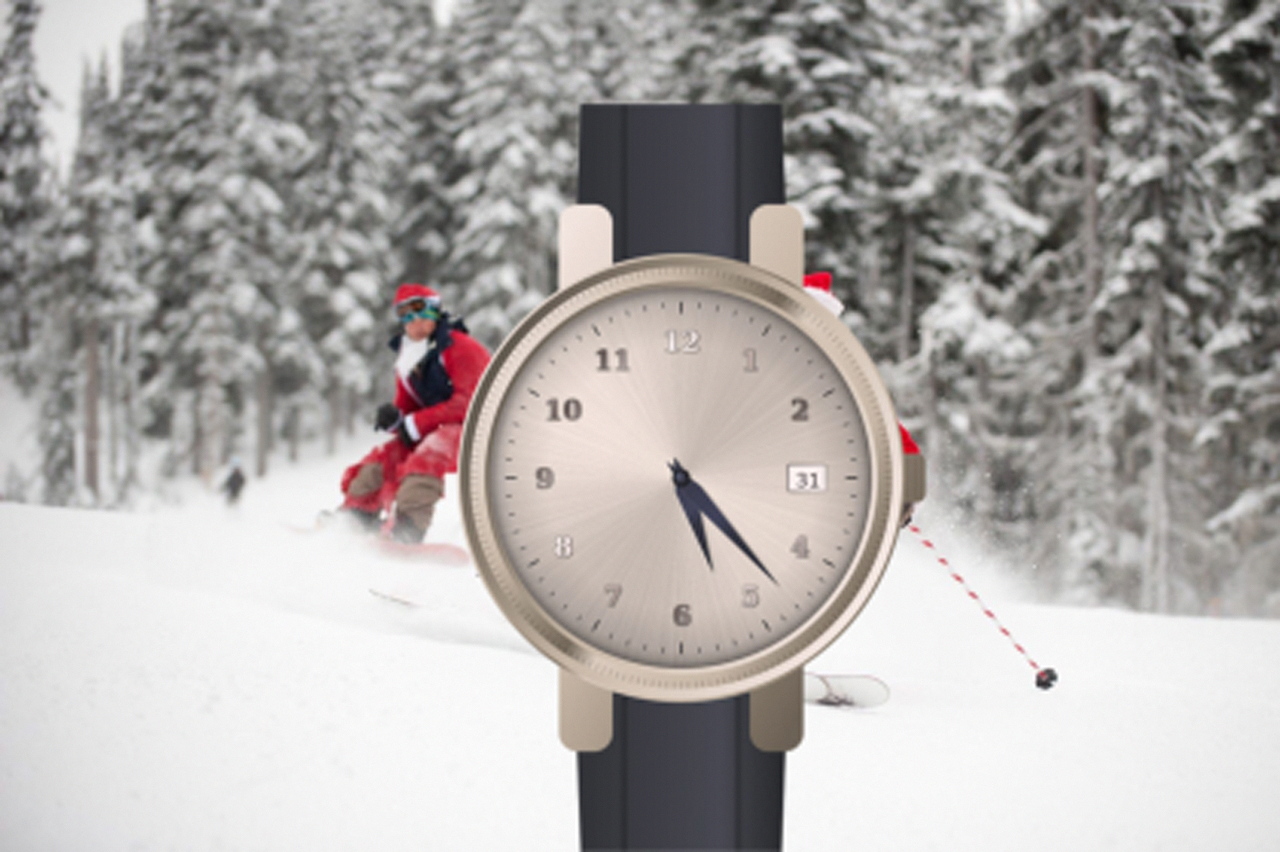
5,23
